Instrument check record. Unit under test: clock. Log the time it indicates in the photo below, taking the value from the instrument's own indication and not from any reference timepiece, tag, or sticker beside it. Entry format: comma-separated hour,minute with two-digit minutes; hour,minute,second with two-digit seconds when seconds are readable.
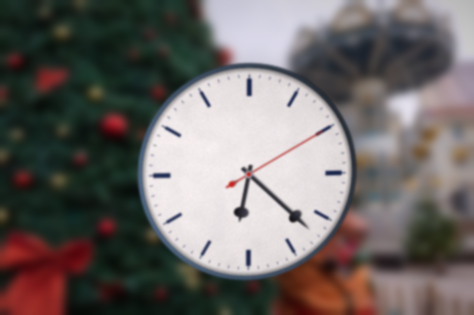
6,22,10
